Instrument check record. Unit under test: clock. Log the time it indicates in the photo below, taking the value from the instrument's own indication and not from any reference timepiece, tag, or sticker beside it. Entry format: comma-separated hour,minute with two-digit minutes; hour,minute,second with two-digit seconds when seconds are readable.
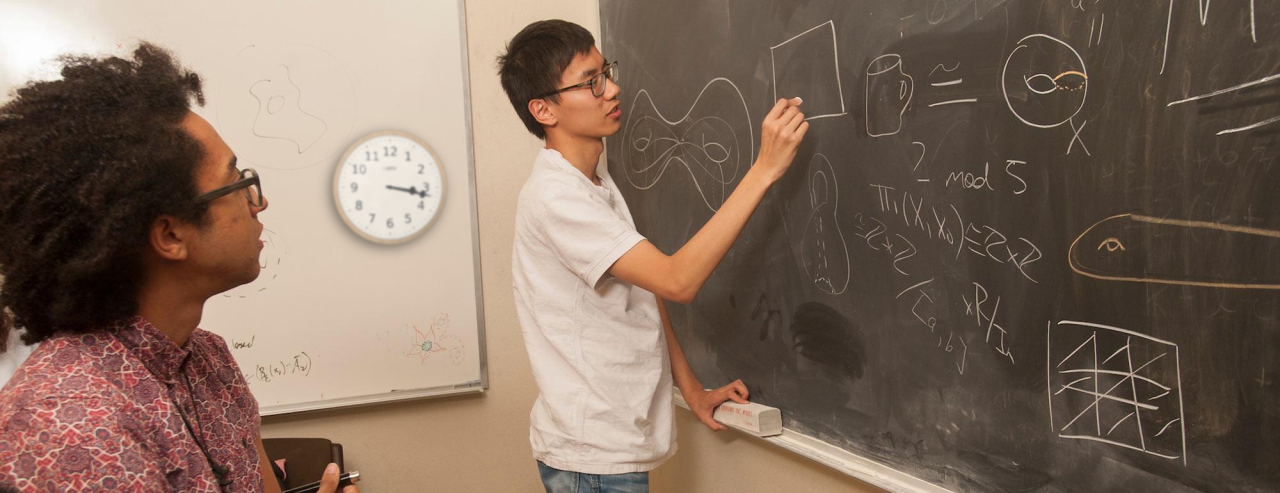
3,17
